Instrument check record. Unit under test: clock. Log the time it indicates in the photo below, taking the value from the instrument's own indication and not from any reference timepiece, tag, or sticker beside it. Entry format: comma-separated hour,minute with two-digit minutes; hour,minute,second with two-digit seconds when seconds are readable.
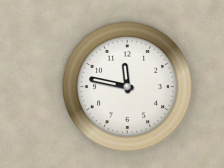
11,47
